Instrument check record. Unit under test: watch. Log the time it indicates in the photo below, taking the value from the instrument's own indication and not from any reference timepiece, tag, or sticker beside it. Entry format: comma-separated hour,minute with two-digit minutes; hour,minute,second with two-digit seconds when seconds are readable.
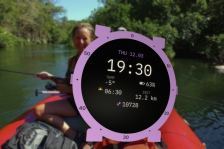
19,30
